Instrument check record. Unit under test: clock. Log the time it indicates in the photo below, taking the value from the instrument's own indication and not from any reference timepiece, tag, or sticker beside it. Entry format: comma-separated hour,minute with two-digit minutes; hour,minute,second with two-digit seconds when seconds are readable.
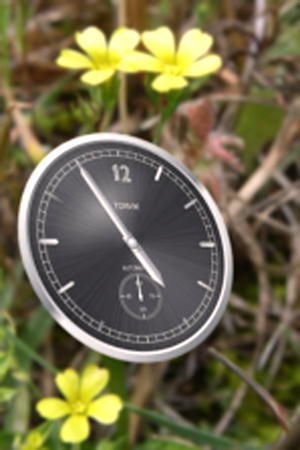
4,55
